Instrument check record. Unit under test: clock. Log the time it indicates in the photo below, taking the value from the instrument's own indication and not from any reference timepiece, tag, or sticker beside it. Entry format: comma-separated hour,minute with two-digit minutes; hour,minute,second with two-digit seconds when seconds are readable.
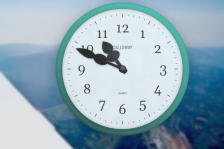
10,49
